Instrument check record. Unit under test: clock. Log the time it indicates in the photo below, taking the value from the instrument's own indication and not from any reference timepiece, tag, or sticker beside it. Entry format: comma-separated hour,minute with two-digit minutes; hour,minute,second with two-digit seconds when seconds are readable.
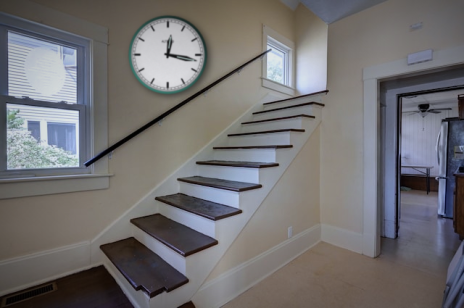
12,17
